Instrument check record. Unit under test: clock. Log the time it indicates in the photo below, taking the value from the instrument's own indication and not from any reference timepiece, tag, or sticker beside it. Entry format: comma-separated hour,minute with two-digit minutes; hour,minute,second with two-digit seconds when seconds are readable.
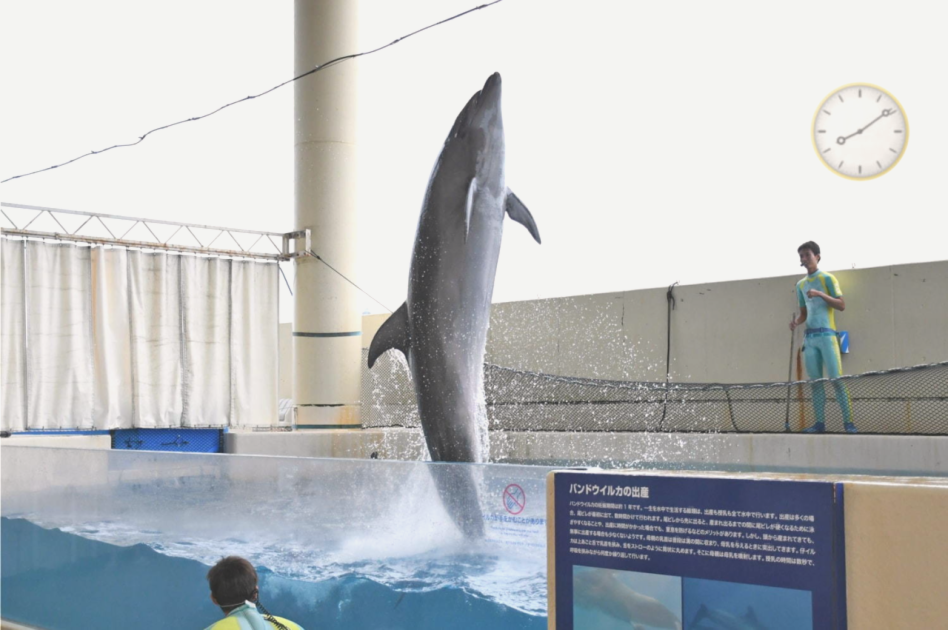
8,09
